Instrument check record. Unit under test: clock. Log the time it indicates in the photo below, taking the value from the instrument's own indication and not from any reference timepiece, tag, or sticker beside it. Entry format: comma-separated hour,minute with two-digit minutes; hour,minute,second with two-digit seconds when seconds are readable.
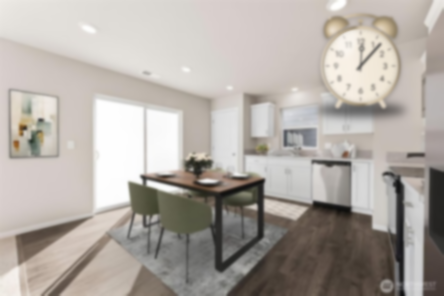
12,07
